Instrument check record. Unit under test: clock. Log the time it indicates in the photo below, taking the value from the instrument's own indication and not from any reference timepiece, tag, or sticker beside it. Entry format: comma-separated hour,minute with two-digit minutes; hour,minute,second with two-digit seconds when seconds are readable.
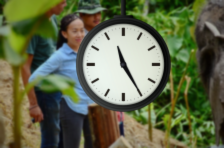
11,25
